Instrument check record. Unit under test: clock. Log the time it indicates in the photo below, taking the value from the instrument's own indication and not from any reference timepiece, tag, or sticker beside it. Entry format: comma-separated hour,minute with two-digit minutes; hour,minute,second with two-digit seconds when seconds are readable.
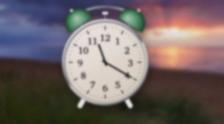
11,20
